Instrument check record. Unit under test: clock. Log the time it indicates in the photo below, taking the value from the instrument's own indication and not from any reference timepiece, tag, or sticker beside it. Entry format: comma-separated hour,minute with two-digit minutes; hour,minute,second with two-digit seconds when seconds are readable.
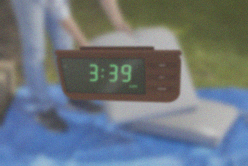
3,39
